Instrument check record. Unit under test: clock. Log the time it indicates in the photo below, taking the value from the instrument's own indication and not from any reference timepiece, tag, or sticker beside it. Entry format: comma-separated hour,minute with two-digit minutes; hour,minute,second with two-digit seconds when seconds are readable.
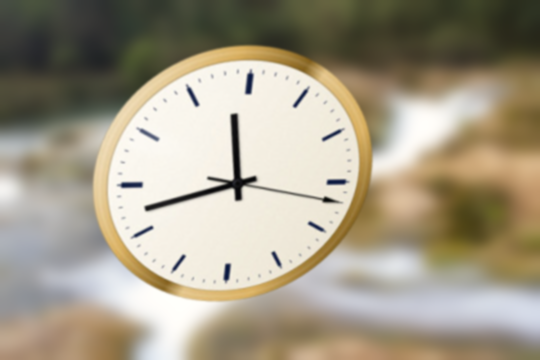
11,42,17
